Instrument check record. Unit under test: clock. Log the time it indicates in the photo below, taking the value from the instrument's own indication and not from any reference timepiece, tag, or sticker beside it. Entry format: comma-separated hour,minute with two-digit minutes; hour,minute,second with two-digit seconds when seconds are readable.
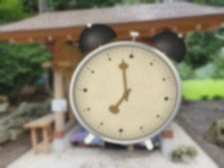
6,58
